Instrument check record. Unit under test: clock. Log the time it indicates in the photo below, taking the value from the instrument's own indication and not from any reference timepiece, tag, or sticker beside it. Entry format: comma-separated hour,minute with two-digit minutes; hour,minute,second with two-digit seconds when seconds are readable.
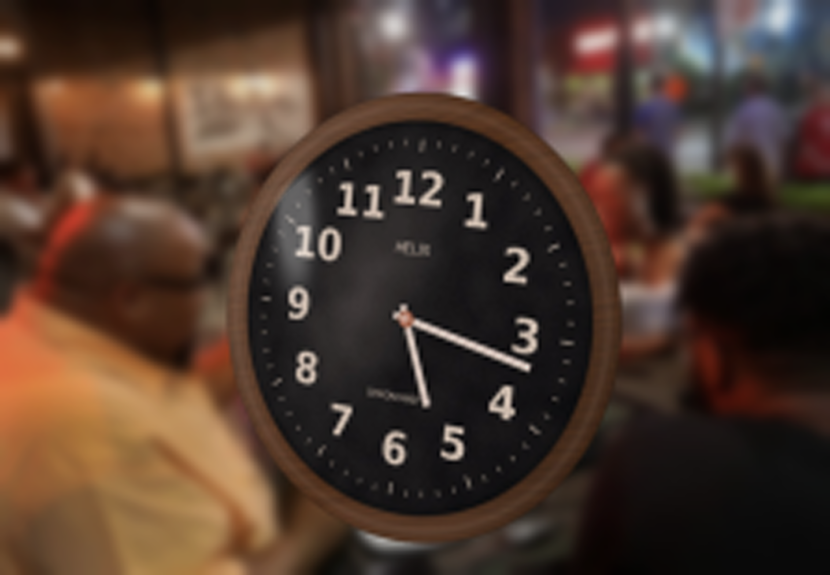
5,17
